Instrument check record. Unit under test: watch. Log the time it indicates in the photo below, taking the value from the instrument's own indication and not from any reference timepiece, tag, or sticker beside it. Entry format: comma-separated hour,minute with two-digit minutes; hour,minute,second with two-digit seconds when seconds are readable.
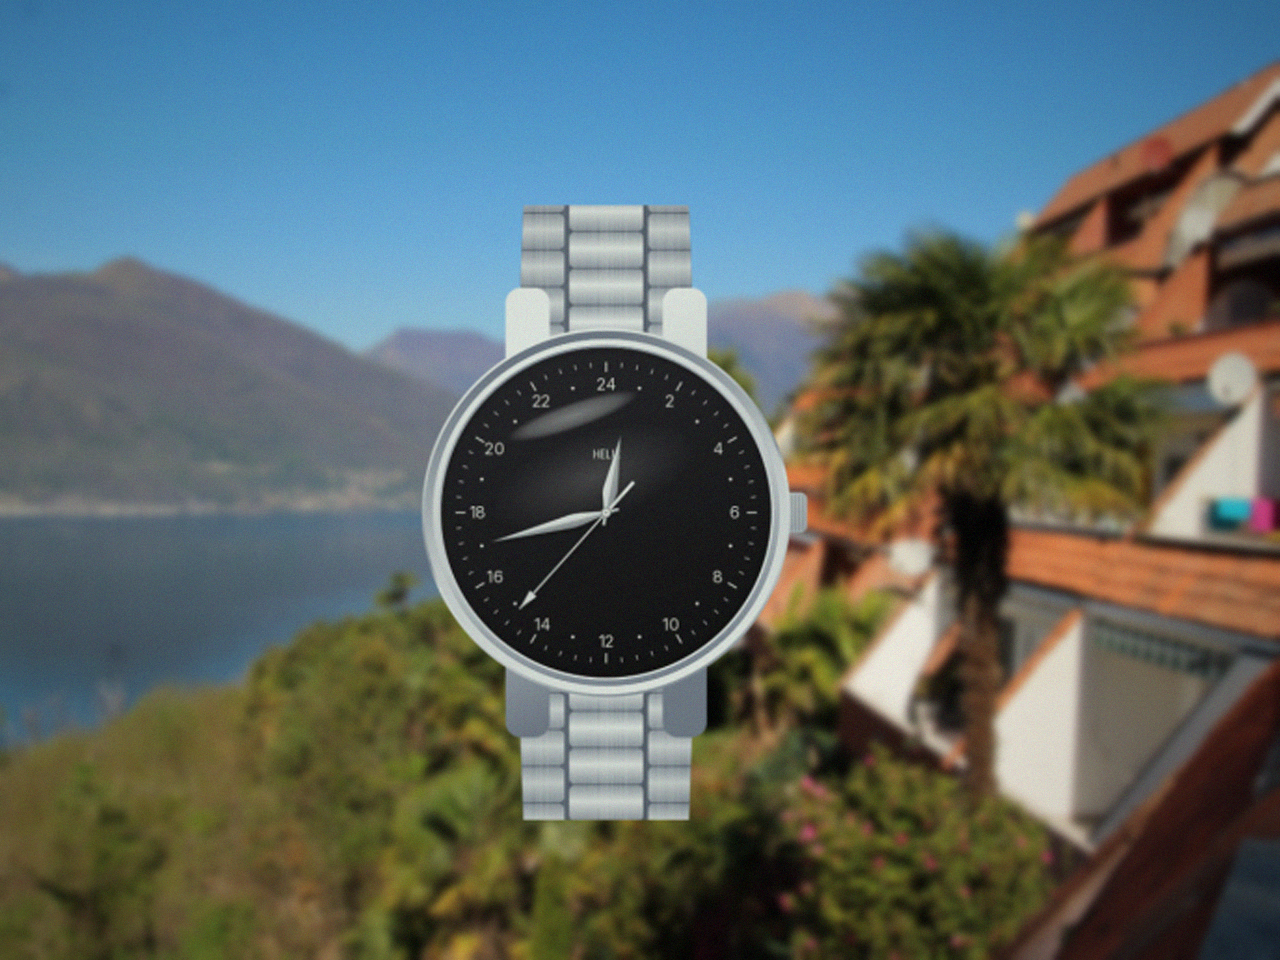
0,42,37
